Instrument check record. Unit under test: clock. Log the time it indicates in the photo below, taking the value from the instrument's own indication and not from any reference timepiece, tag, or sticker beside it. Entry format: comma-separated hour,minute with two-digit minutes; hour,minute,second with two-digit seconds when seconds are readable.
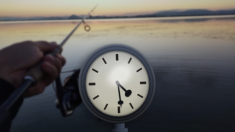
4,29
